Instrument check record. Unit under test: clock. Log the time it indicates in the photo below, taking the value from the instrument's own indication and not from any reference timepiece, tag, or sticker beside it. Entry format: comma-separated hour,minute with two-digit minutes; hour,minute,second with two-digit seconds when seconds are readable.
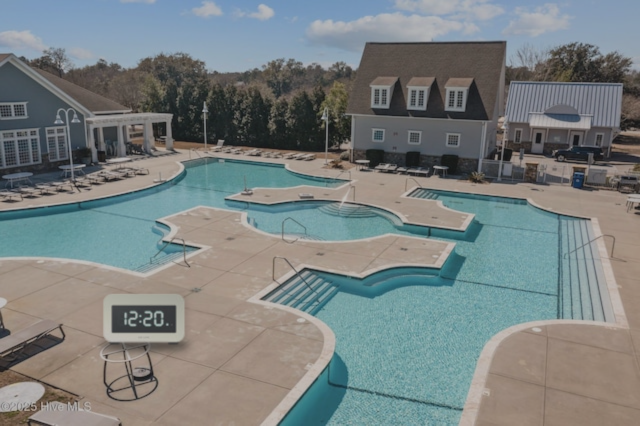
12,20
